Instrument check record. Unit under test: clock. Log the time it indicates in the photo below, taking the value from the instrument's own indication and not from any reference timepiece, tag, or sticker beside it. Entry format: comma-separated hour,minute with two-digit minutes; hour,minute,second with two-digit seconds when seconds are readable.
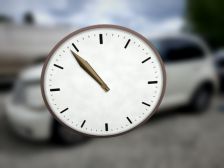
10,54
